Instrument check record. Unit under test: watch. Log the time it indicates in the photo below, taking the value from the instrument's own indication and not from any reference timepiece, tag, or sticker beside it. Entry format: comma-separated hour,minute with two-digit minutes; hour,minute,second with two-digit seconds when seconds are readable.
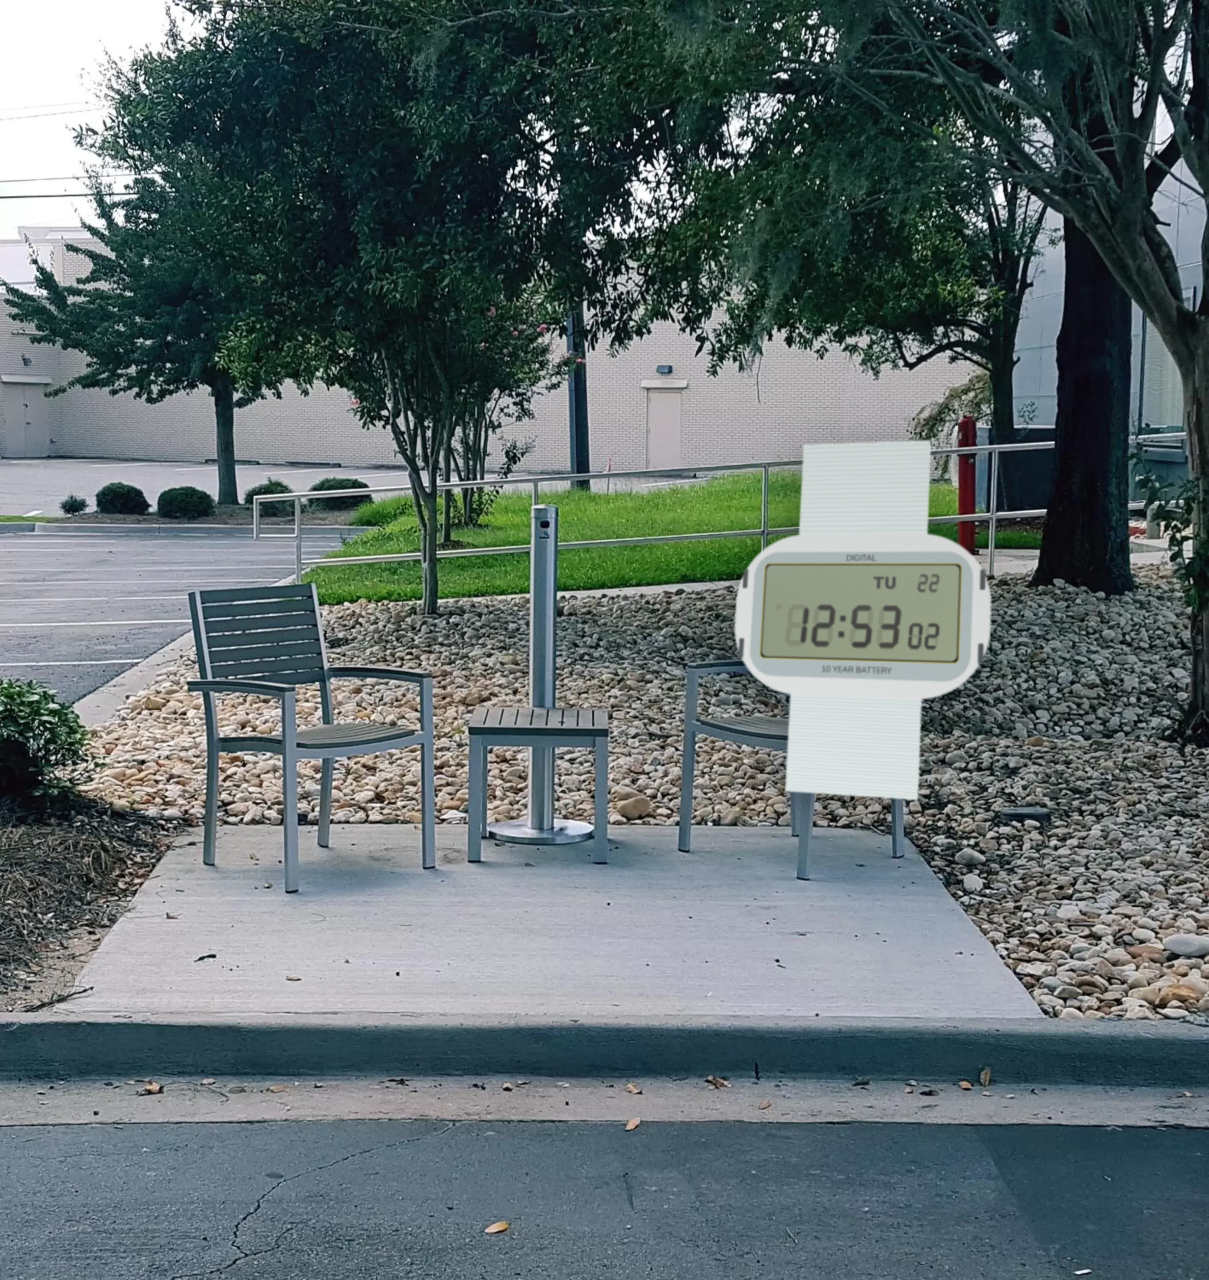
12,53,02
